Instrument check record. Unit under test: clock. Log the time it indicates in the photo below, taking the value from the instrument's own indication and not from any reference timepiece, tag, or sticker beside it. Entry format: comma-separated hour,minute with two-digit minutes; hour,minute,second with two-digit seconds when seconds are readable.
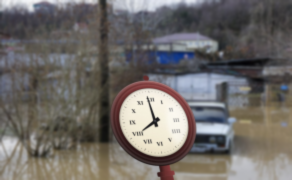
7,59
